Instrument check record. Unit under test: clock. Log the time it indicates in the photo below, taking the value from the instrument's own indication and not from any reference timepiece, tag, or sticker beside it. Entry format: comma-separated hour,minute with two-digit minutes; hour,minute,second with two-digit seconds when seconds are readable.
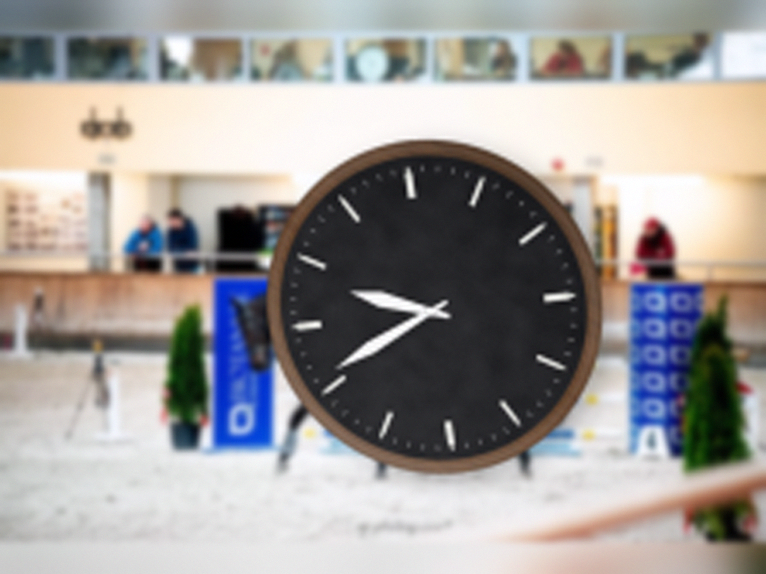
9,41
